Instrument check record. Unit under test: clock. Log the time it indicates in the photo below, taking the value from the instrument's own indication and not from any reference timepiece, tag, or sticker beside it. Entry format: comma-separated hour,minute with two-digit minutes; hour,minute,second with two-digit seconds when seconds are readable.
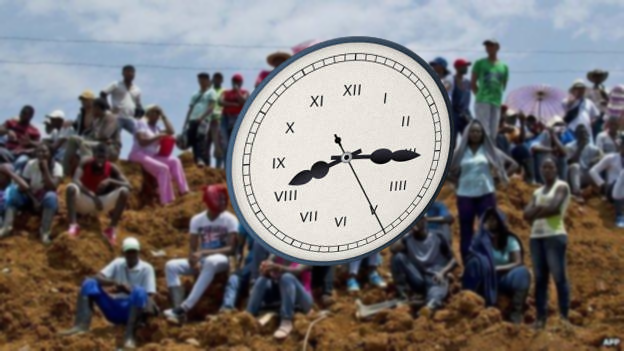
8,15,25
